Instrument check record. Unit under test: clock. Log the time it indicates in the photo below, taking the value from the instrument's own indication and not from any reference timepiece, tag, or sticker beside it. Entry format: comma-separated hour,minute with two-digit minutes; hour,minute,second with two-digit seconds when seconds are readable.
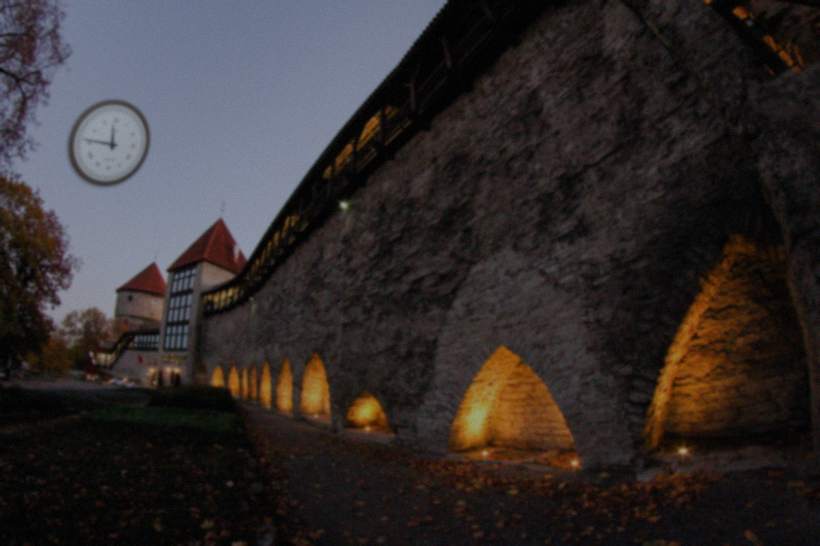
11,46
